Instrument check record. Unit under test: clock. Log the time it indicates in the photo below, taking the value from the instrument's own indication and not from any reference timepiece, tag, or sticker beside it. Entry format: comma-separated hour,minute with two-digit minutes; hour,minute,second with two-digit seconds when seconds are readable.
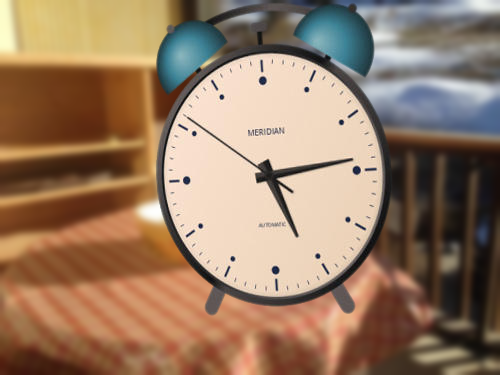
5,13,51
